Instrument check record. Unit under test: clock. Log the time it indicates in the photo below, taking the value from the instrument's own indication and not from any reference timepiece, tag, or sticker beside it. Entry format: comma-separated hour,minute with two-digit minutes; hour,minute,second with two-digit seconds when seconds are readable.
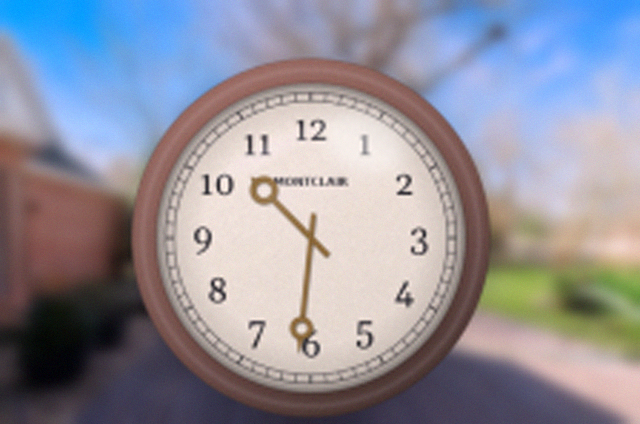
10,31
